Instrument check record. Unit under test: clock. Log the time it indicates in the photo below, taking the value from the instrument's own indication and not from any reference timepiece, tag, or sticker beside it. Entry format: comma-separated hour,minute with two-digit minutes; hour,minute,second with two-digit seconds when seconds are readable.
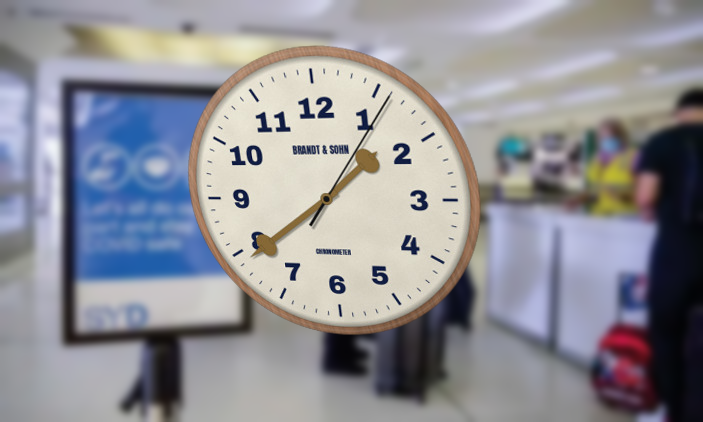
1,39,06
